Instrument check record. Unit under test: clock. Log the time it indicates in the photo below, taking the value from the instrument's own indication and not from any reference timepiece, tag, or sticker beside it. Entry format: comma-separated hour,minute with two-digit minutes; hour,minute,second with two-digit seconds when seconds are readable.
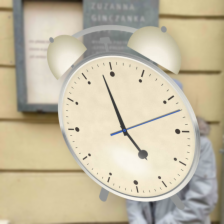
4,58,12
